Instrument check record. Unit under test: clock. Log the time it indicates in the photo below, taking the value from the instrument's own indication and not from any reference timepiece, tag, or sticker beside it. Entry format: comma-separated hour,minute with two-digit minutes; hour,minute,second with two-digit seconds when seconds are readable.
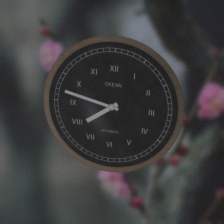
7,47
